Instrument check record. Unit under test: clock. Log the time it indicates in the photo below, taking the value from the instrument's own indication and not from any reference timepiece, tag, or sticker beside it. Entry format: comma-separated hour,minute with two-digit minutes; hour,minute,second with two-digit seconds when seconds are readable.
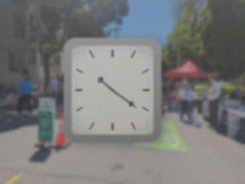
10,21
